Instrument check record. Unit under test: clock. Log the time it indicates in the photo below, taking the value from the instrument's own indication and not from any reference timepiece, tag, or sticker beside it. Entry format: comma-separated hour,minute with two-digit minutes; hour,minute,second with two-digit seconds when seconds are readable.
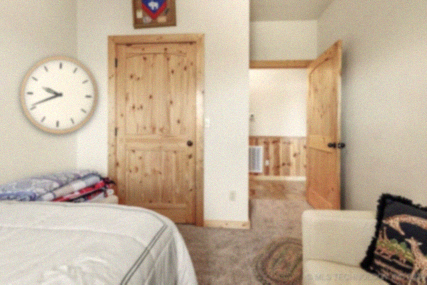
9,41
